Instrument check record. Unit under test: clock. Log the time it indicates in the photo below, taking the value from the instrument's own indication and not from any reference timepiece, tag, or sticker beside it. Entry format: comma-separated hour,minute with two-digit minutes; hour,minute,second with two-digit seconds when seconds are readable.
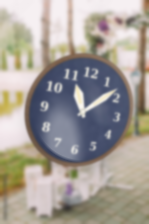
11,08
